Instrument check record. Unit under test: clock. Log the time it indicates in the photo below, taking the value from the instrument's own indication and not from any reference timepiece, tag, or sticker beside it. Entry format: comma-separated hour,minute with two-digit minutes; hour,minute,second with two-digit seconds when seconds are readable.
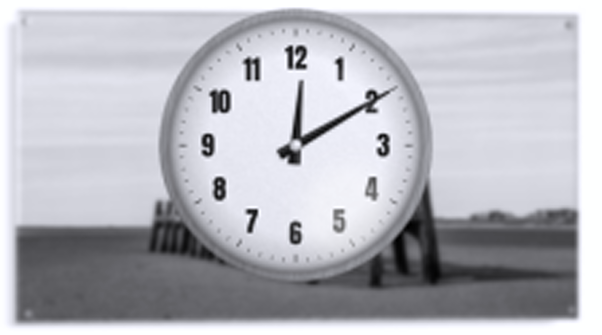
12,10
